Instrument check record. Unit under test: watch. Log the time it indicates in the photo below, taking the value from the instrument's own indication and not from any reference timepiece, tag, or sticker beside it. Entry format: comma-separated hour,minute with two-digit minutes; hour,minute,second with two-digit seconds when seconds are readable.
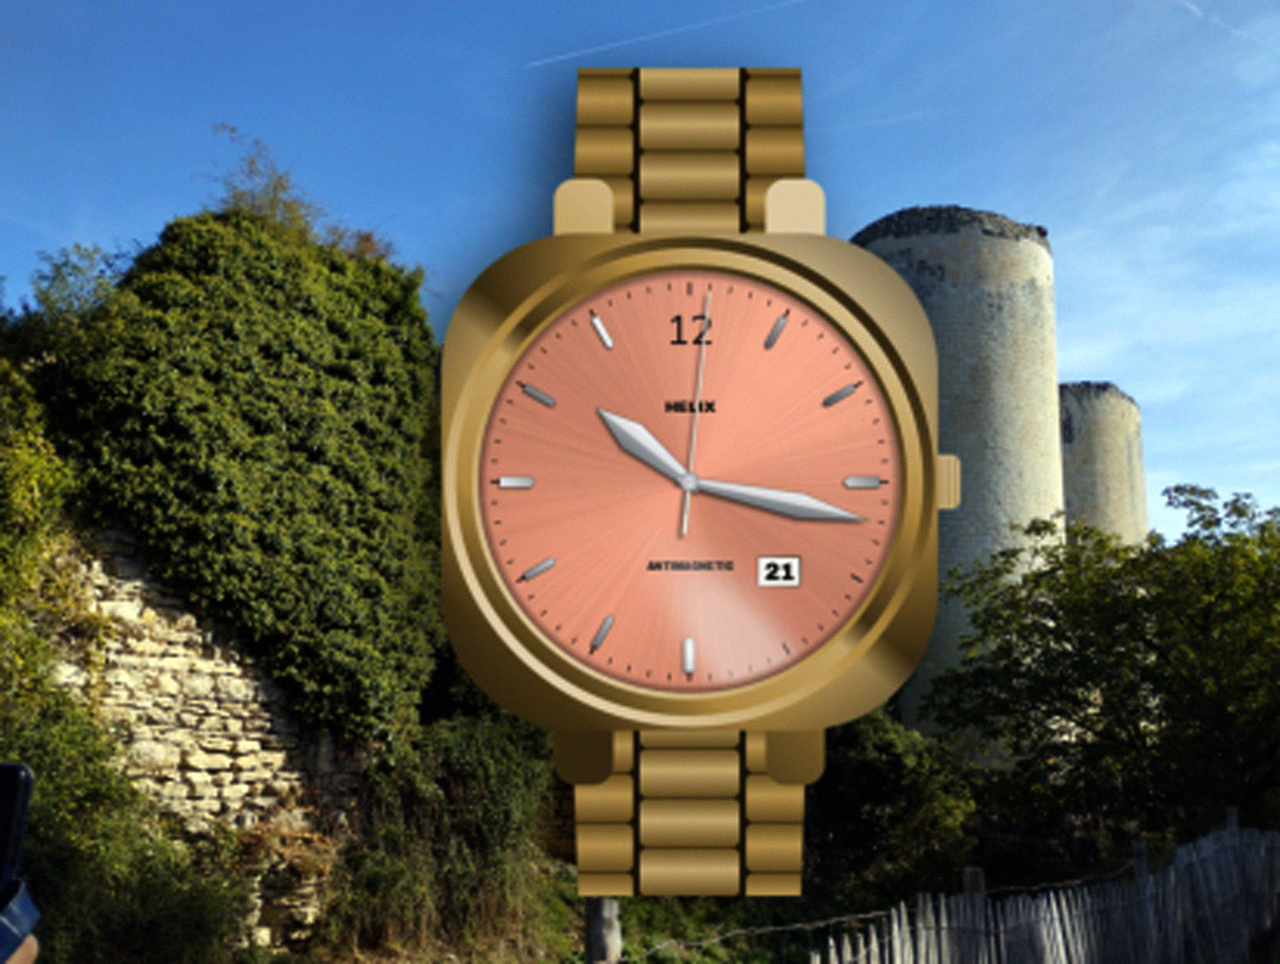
10,17,01
